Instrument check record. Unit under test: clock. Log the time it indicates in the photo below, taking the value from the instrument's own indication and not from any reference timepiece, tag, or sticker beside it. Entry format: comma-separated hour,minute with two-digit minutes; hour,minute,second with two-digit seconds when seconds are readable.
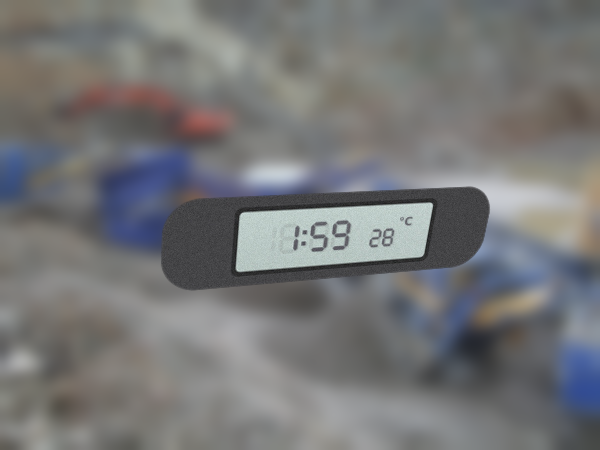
1,59
